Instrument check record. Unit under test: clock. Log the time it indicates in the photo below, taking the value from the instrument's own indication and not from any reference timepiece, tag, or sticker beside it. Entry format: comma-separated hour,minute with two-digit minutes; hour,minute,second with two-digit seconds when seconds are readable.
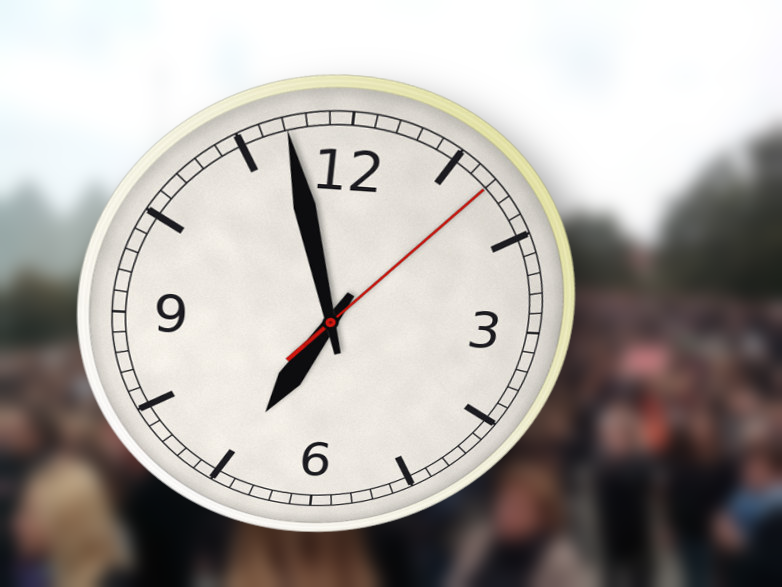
6,57,07
